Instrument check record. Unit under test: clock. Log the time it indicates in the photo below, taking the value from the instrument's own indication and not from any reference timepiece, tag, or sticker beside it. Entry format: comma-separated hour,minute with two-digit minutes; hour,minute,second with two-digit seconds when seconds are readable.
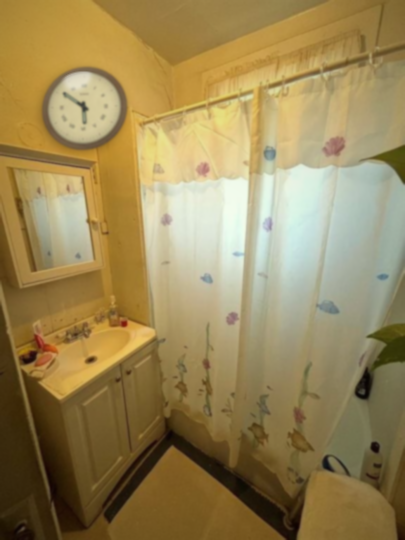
5,51
